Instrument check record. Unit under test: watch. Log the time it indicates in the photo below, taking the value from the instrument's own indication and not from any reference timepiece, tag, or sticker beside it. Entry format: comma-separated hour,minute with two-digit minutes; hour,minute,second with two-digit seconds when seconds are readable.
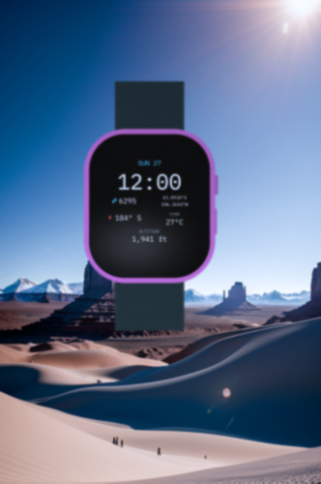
12,00
